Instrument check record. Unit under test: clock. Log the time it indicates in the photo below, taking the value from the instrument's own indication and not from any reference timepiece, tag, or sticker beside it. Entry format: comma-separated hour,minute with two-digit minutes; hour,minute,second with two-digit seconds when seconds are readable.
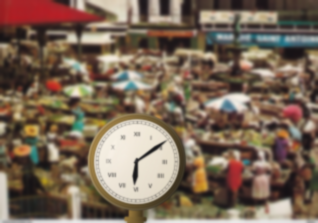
6,09
